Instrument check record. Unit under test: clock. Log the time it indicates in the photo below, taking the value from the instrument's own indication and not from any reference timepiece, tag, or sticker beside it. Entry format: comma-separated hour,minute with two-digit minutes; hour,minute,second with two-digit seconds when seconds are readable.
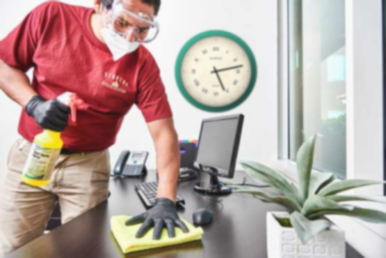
5,13
